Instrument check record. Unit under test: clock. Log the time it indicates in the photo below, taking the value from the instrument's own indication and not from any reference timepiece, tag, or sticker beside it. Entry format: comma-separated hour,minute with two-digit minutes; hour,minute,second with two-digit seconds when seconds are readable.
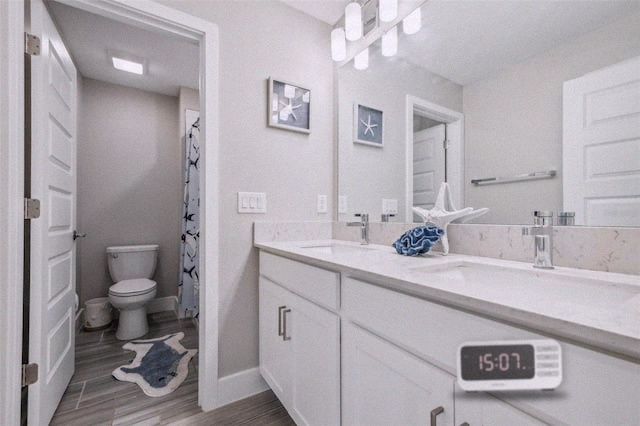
15,07
